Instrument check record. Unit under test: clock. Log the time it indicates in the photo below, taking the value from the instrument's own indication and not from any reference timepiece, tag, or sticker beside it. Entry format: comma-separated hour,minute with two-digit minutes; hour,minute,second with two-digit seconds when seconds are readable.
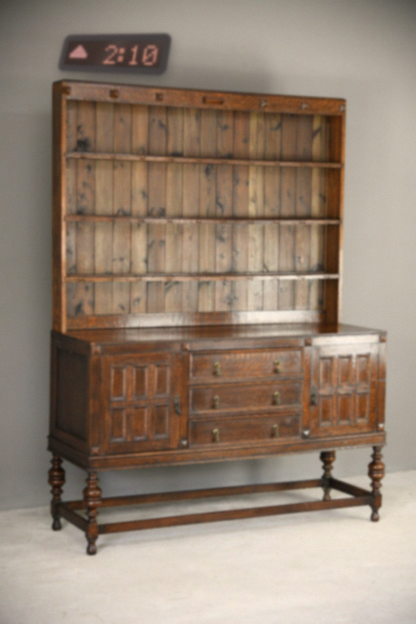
2,10
